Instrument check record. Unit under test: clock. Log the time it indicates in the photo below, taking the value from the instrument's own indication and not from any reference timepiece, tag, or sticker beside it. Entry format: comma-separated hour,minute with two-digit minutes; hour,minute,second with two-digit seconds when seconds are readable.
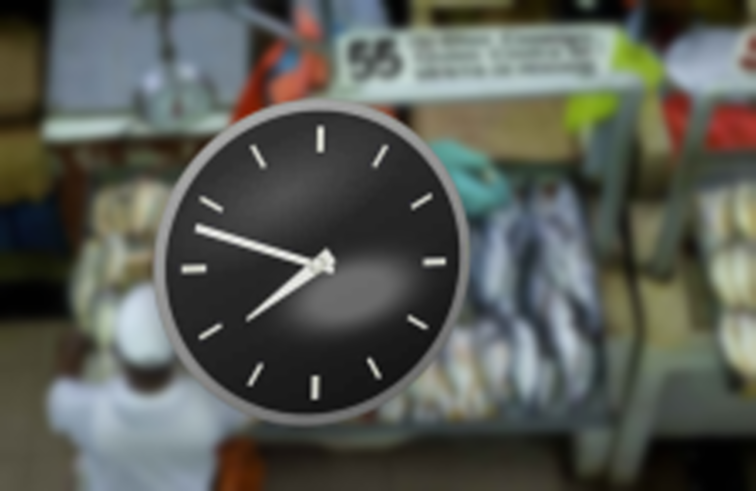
7,48
